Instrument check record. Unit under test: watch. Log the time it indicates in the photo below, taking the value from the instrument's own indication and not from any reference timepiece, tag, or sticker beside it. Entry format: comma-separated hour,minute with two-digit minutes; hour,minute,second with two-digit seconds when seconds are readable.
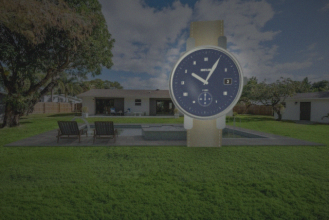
10,05
